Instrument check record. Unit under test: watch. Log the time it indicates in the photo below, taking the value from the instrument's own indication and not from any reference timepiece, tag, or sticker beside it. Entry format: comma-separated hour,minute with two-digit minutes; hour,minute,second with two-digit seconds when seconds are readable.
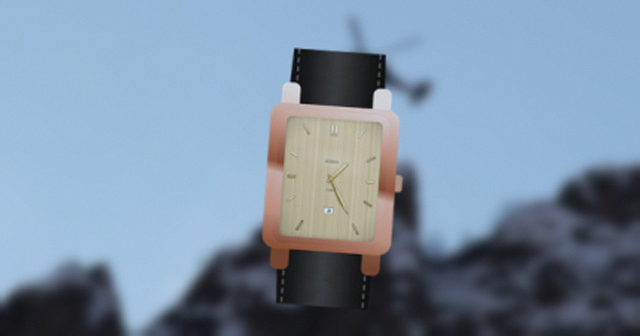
1,25
